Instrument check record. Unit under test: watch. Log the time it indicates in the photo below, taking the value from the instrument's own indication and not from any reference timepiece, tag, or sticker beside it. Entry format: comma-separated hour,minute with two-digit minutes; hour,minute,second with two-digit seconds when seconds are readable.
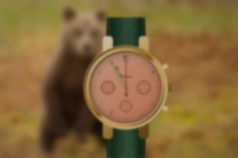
10,55
